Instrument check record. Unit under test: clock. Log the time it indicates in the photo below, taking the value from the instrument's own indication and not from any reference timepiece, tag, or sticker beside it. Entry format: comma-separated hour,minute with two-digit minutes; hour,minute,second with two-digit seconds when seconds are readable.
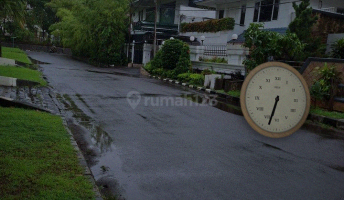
6,33
